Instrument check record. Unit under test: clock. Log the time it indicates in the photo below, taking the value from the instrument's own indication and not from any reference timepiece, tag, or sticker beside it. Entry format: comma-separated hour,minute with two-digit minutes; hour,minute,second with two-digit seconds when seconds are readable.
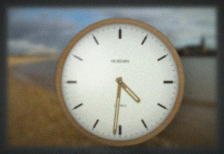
4,31
